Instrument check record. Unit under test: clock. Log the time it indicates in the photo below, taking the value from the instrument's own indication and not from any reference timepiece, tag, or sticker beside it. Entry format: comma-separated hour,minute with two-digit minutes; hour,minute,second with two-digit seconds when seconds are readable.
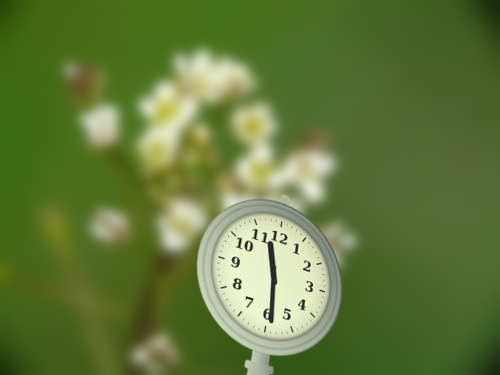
11,29
